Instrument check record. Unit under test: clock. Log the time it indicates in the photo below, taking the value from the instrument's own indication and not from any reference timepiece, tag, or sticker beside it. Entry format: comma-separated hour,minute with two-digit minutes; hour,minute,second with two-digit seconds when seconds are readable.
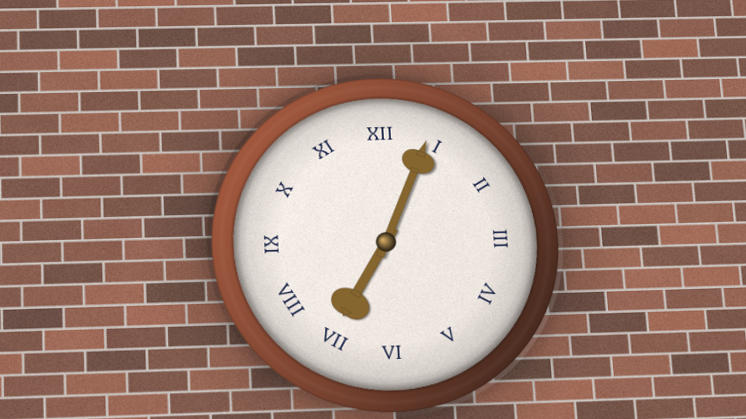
7,04
